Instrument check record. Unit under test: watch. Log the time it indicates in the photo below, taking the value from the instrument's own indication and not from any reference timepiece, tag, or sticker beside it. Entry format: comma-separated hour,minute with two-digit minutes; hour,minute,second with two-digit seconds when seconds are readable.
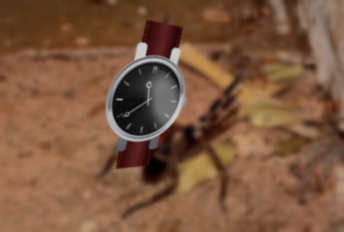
11,39
